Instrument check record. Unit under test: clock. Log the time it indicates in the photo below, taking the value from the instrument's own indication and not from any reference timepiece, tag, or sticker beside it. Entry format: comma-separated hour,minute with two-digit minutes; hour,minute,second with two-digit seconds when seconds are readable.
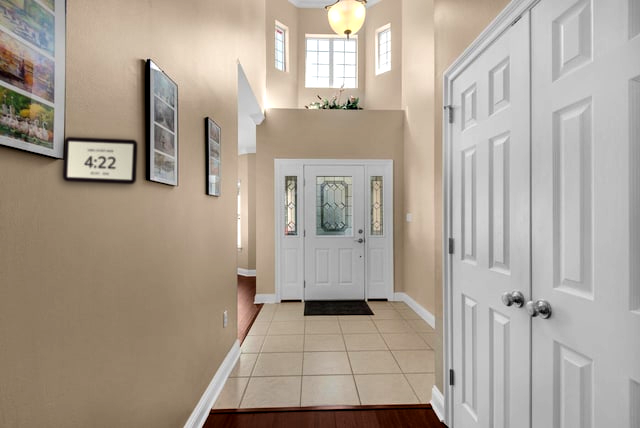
4,22
